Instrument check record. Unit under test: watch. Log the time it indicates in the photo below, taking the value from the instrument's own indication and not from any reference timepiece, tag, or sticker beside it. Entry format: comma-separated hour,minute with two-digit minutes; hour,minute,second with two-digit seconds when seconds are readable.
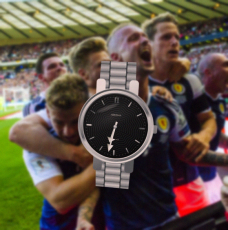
6,32
